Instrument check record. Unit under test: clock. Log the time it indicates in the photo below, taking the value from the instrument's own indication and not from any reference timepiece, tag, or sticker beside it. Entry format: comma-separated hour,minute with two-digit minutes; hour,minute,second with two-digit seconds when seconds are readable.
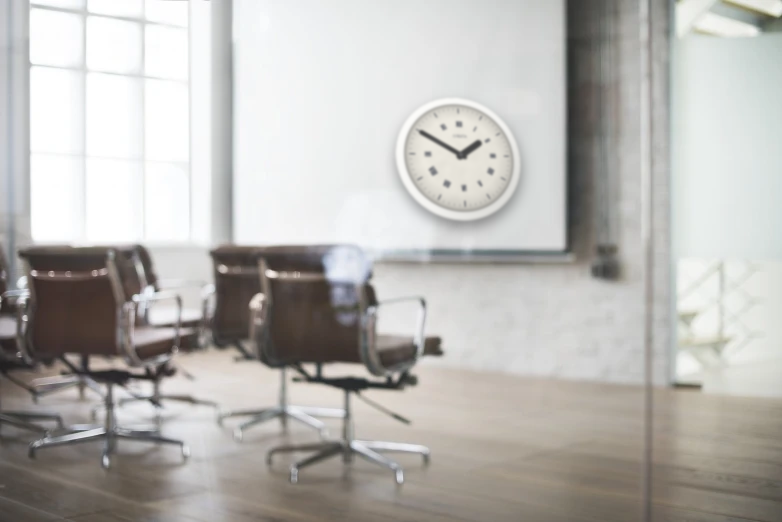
1,50
